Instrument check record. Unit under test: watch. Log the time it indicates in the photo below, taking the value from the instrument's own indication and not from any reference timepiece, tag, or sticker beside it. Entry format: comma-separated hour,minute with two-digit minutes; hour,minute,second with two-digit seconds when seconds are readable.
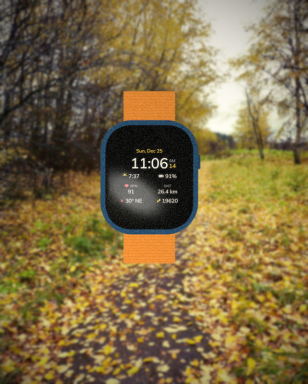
11,06
